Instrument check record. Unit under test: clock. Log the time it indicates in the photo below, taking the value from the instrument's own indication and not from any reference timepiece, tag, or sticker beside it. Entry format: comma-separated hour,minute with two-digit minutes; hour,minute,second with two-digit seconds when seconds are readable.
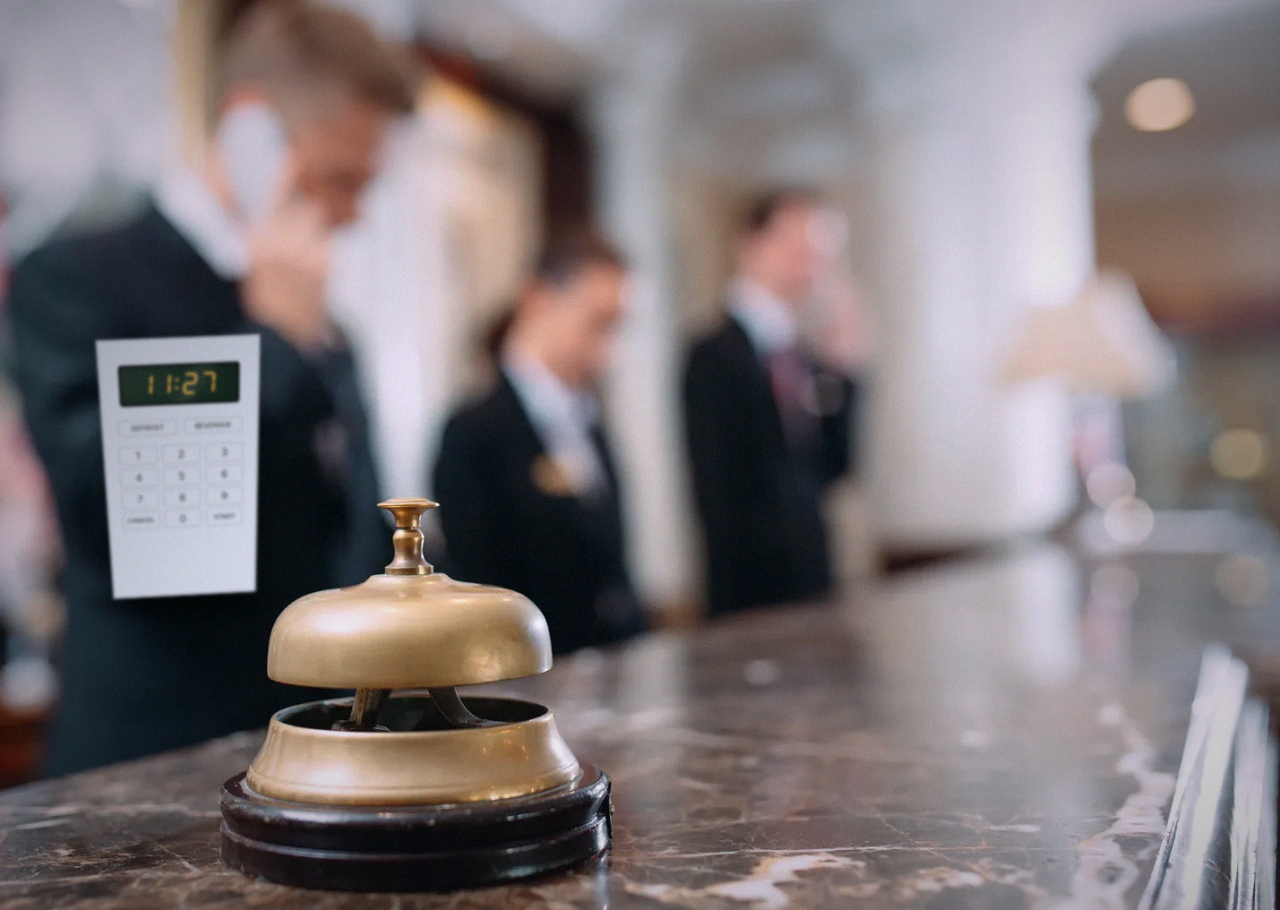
11,27
